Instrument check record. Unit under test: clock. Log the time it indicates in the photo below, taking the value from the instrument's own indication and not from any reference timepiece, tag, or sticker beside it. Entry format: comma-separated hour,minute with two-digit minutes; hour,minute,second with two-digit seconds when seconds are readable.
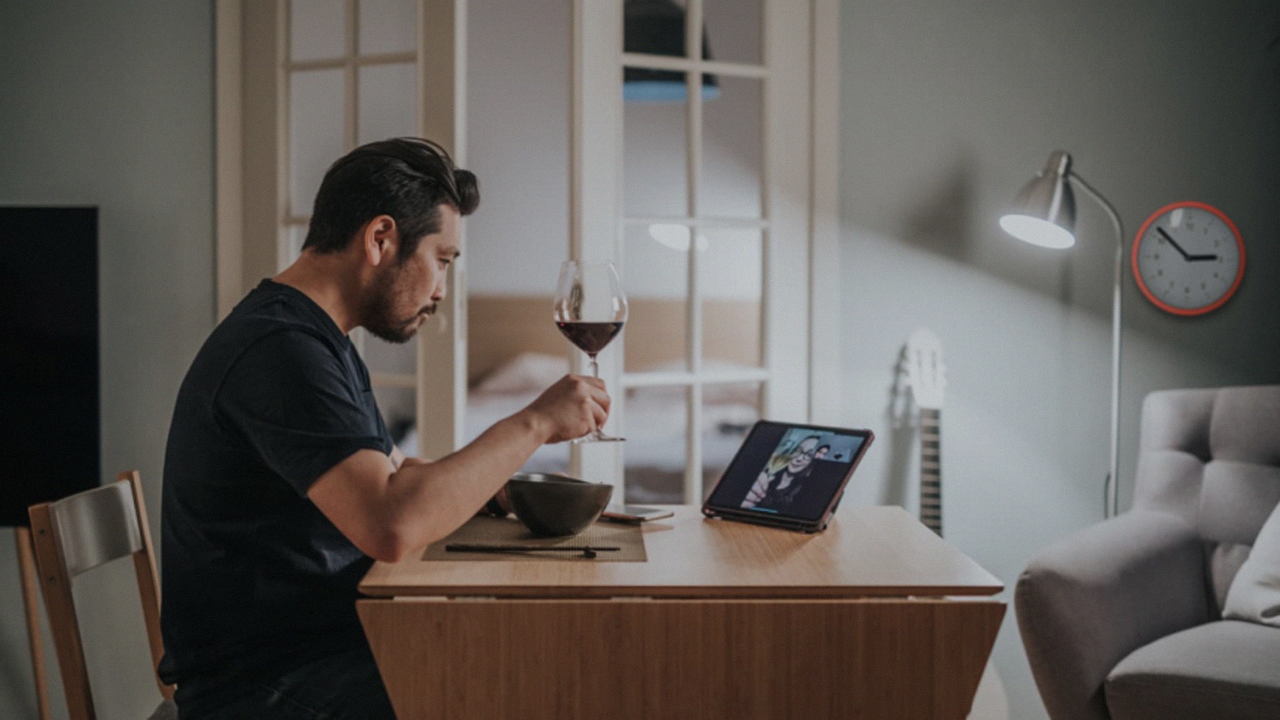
2,52
